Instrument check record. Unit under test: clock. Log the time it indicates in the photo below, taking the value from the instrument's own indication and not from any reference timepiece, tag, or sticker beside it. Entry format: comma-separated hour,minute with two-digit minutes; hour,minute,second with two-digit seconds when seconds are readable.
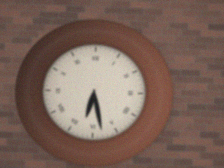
6,28
